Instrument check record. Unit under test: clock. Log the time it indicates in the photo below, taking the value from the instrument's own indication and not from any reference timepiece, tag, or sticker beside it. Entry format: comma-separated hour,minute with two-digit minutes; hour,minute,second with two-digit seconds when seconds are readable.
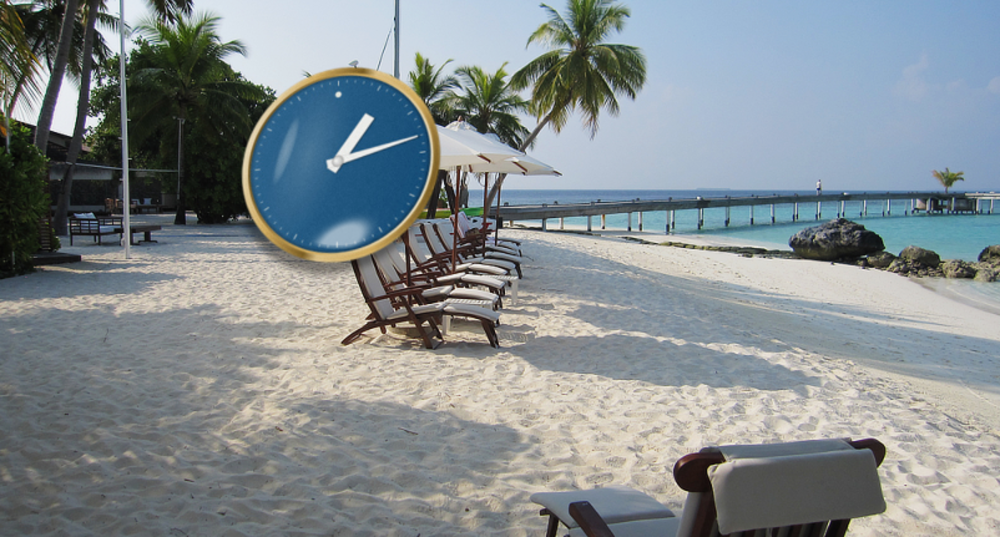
1,13
